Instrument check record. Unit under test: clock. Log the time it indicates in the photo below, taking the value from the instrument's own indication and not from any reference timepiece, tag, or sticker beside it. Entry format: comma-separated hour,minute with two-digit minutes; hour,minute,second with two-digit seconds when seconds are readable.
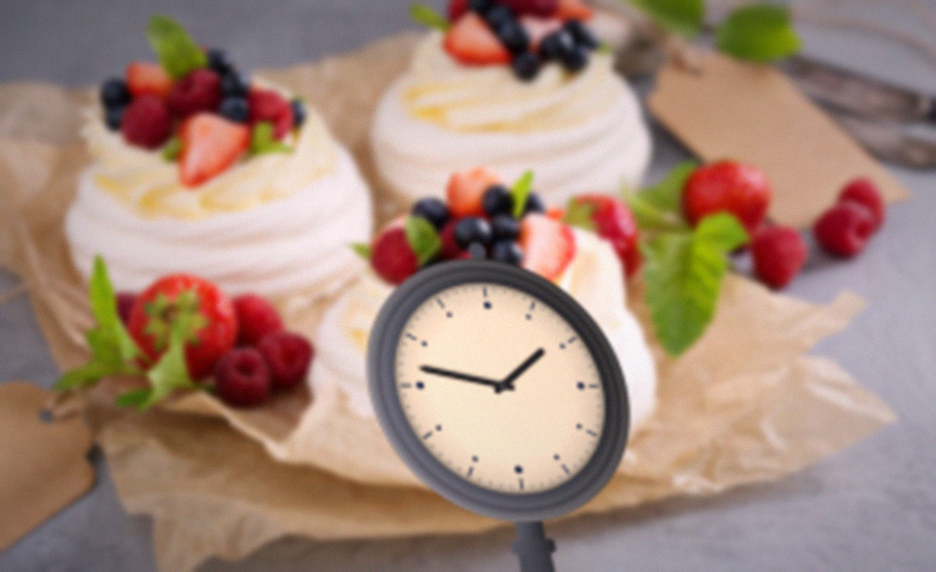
1,47
